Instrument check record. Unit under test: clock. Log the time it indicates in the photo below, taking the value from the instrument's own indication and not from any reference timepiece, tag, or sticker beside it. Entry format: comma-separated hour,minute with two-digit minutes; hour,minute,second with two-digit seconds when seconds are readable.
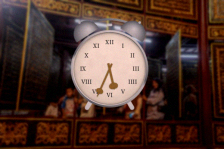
5,34
